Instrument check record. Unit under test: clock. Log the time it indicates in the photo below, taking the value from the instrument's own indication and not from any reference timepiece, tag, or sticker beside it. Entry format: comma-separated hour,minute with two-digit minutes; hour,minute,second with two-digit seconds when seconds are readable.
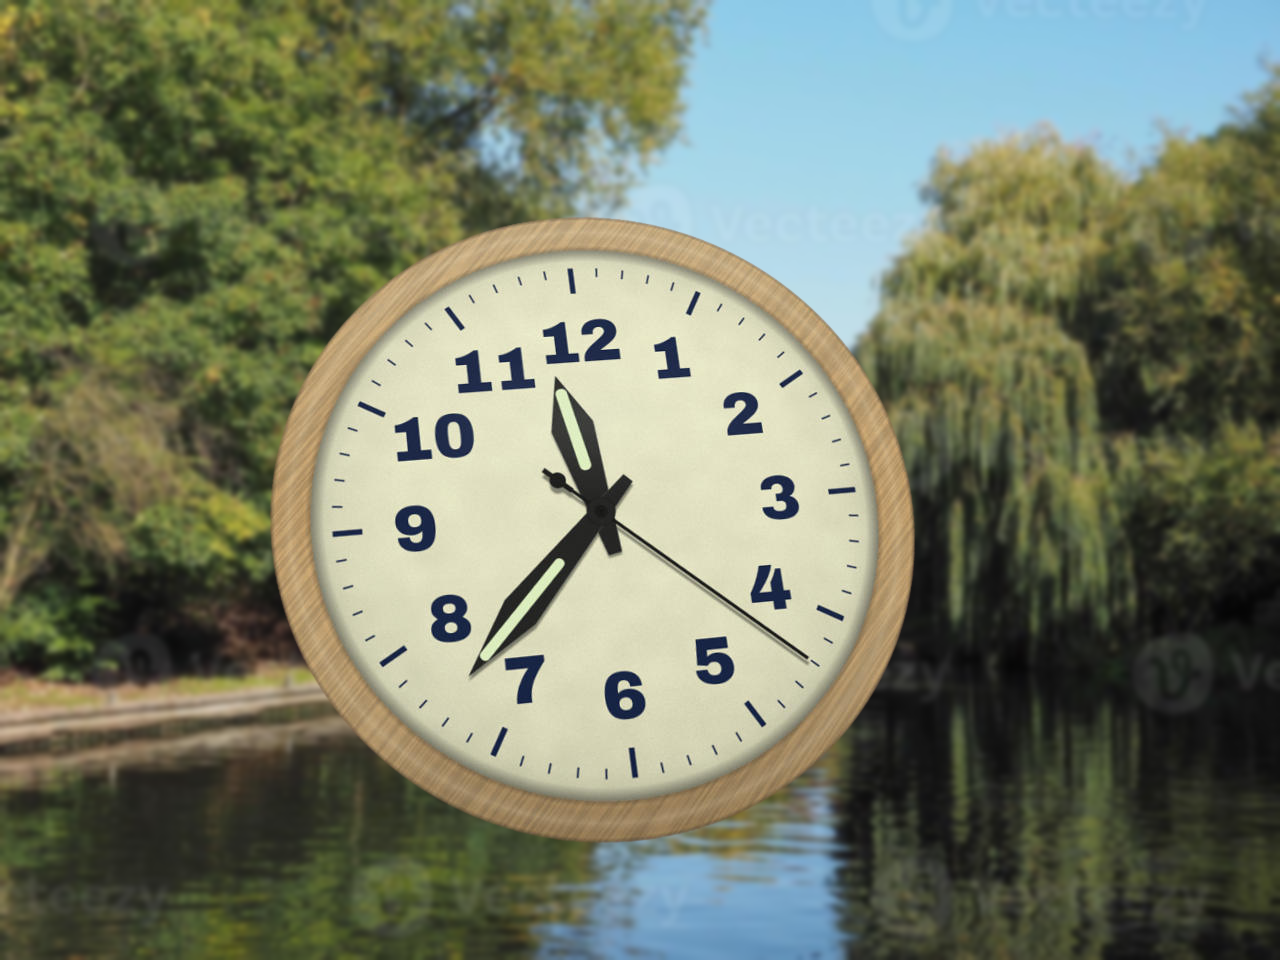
11,37,22
